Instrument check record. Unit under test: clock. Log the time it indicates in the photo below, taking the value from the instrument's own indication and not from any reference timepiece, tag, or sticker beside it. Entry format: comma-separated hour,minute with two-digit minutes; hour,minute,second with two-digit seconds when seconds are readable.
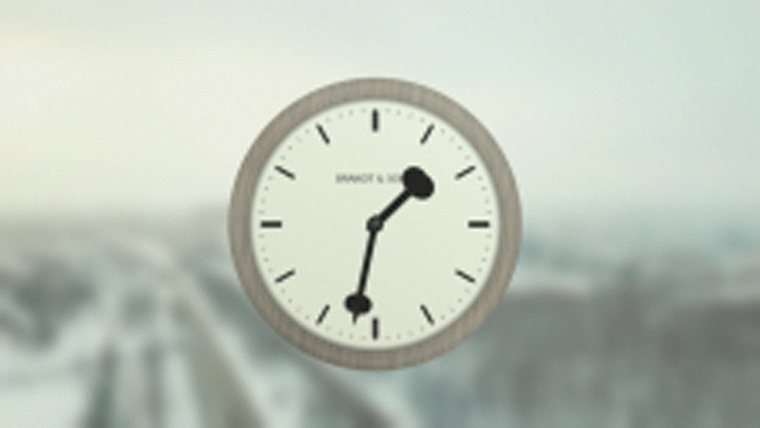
1,32
